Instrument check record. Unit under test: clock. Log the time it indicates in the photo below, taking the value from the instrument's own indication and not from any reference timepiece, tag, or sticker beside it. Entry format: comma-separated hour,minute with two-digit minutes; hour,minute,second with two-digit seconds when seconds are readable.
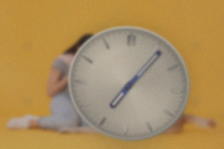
7,06
